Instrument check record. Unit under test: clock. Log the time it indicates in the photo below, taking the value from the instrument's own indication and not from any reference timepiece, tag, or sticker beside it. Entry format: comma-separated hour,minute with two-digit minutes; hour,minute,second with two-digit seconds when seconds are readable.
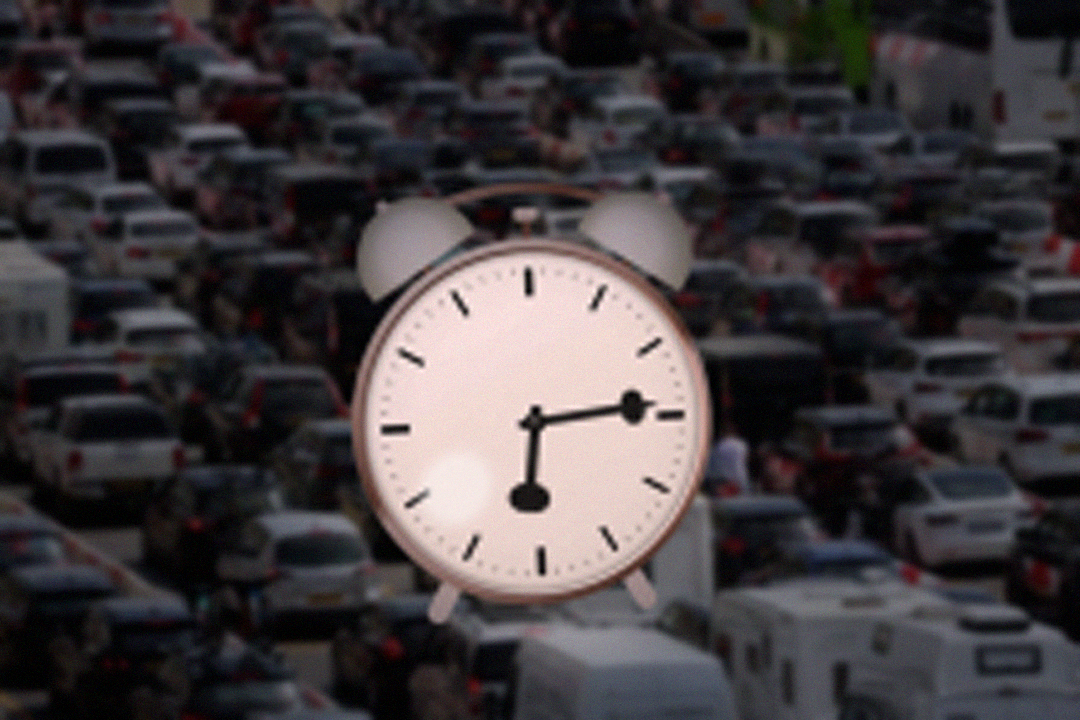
6,14
